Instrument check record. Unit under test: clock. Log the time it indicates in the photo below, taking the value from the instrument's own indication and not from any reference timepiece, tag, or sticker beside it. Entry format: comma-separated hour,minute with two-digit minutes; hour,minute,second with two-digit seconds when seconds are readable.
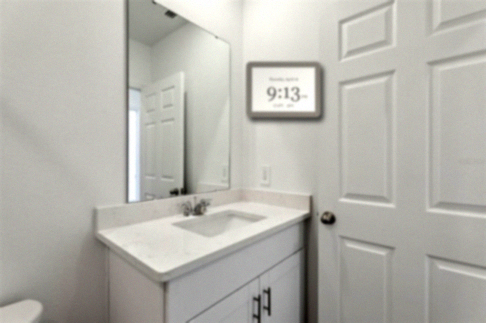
9,13
